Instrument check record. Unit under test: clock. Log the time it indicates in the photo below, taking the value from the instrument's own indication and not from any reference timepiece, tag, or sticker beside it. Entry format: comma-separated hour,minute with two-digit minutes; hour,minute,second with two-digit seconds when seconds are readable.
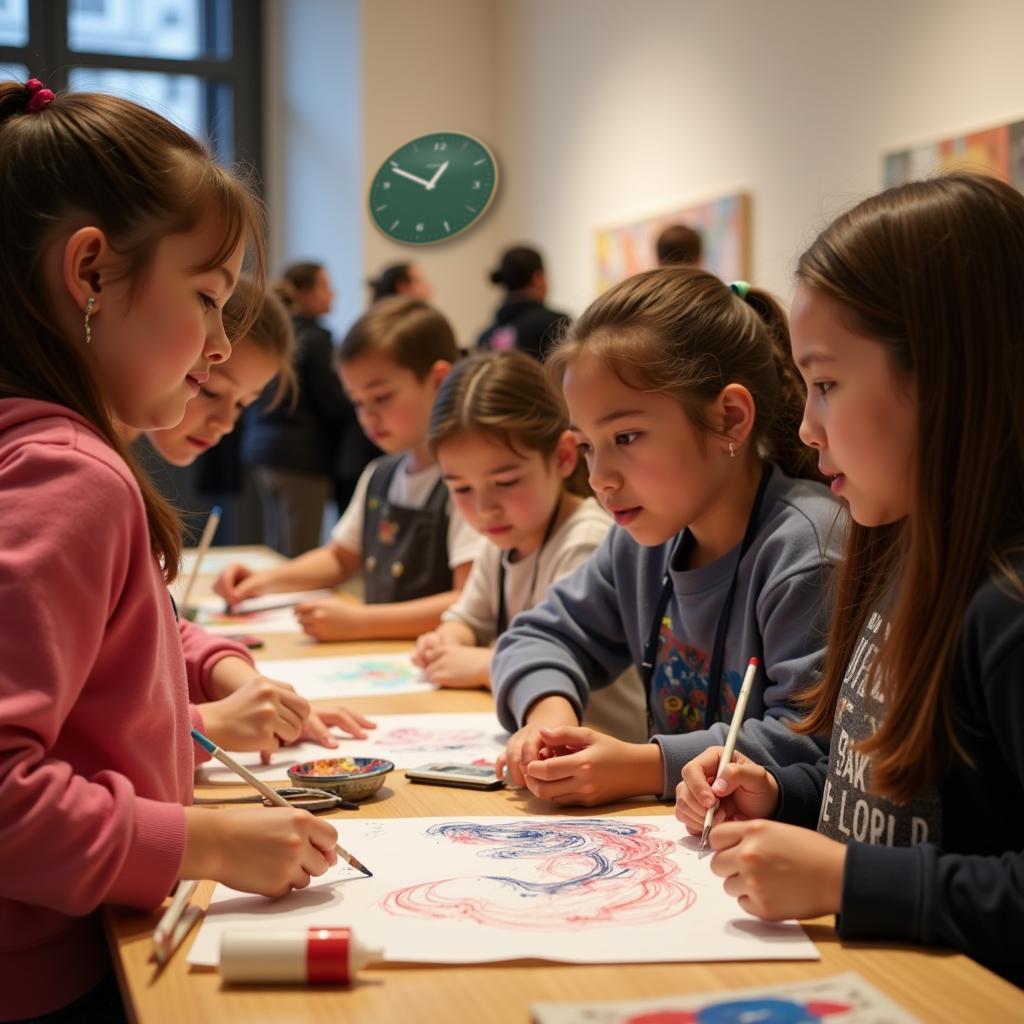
12,49
